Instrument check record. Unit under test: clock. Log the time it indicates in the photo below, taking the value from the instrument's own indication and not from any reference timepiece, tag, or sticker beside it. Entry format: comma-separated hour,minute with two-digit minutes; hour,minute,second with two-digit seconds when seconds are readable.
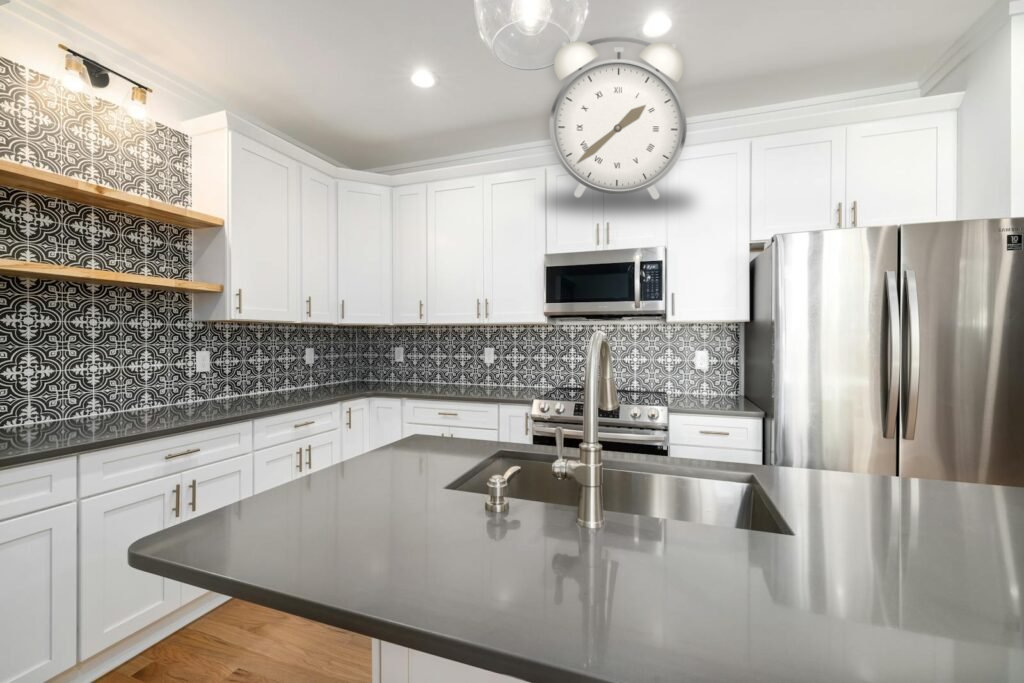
1,38
